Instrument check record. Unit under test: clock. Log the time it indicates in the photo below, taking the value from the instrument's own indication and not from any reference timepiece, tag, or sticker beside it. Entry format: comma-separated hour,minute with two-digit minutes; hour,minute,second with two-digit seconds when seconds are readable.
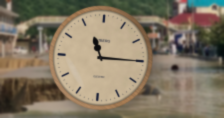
11,15
